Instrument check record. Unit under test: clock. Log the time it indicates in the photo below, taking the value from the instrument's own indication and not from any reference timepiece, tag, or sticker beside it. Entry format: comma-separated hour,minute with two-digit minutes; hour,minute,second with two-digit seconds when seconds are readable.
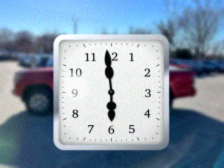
5,59
